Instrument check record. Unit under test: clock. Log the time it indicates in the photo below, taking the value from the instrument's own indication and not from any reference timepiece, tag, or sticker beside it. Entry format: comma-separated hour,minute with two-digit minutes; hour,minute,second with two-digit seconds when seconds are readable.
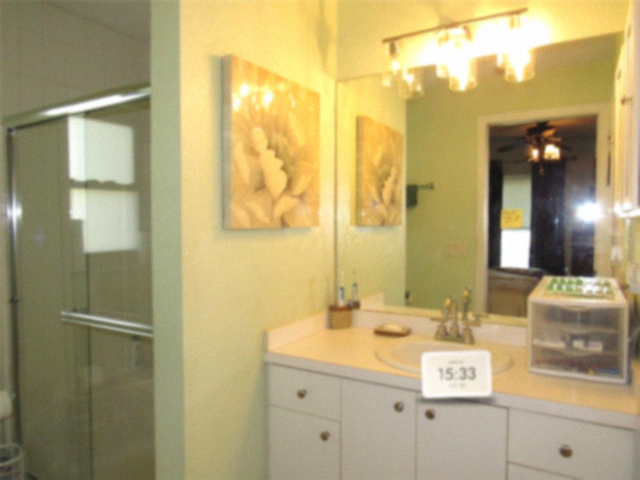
15,33
